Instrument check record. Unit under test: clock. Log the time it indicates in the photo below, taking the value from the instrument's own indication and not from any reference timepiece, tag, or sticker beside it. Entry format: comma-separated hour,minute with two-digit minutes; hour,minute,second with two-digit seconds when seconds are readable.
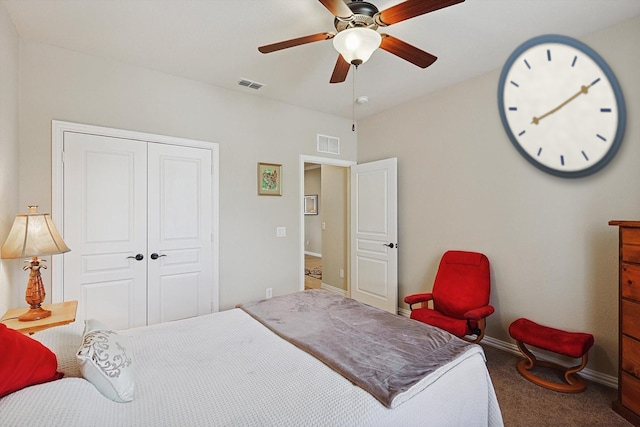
8,10
